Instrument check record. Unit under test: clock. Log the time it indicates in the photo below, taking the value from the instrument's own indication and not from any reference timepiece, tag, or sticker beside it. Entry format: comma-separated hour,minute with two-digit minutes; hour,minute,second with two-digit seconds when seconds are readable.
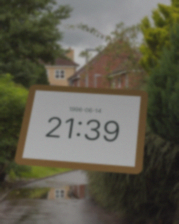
21,39
